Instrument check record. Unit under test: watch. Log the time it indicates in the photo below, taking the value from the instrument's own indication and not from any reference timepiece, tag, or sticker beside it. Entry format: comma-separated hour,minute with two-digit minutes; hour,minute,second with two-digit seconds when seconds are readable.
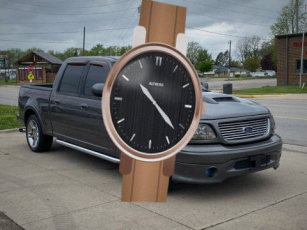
10,22
